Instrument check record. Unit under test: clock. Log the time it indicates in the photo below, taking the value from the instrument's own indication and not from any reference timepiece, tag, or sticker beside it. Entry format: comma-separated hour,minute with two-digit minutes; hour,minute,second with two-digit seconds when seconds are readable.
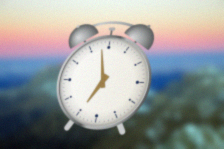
6,58
